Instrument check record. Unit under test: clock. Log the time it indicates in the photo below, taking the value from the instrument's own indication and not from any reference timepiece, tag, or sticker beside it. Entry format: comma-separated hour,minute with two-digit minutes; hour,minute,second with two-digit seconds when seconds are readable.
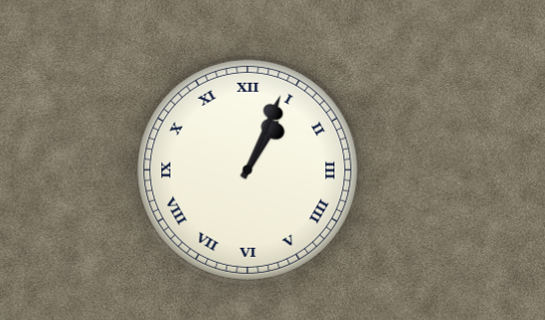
1,04
